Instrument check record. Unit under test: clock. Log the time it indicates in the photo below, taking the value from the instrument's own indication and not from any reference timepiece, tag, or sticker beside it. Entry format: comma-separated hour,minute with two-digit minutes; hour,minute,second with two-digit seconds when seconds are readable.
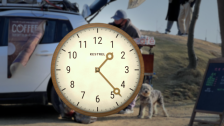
1,23
